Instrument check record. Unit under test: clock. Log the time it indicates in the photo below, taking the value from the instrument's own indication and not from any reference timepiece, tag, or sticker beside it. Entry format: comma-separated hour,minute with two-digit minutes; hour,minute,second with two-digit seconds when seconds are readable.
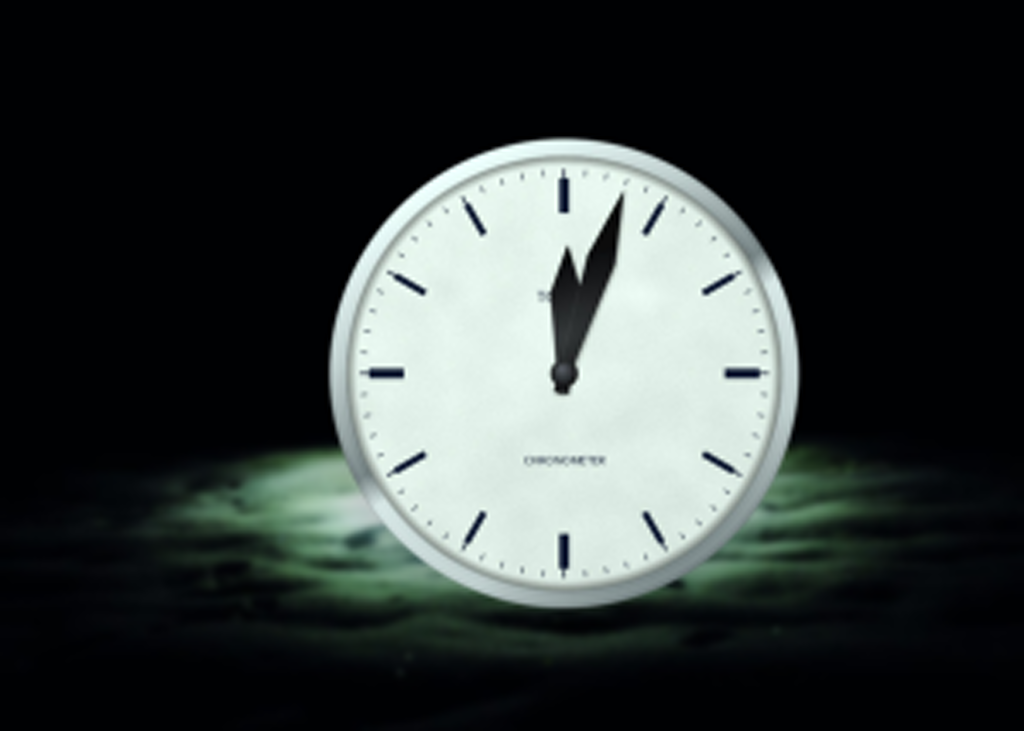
12,03
